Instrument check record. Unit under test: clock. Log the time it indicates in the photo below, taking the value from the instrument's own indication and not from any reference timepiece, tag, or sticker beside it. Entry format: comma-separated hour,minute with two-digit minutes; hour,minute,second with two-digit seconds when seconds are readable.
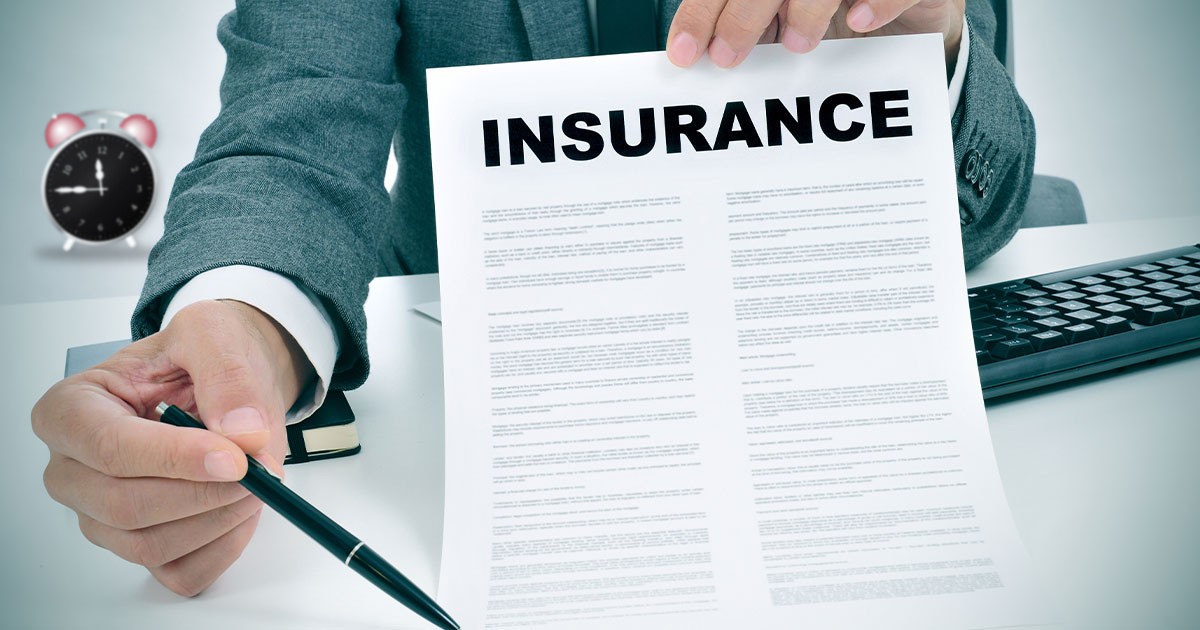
11,45
